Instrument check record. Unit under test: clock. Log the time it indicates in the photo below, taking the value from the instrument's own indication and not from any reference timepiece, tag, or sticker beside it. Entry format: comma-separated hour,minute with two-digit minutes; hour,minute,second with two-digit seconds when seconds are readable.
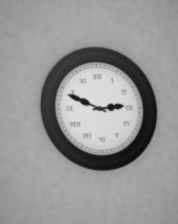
2,49
